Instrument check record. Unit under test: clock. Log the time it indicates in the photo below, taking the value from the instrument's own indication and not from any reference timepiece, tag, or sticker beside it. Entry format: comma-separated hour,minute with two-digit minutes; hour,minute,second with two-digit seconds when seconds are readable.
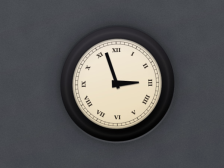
2,57
